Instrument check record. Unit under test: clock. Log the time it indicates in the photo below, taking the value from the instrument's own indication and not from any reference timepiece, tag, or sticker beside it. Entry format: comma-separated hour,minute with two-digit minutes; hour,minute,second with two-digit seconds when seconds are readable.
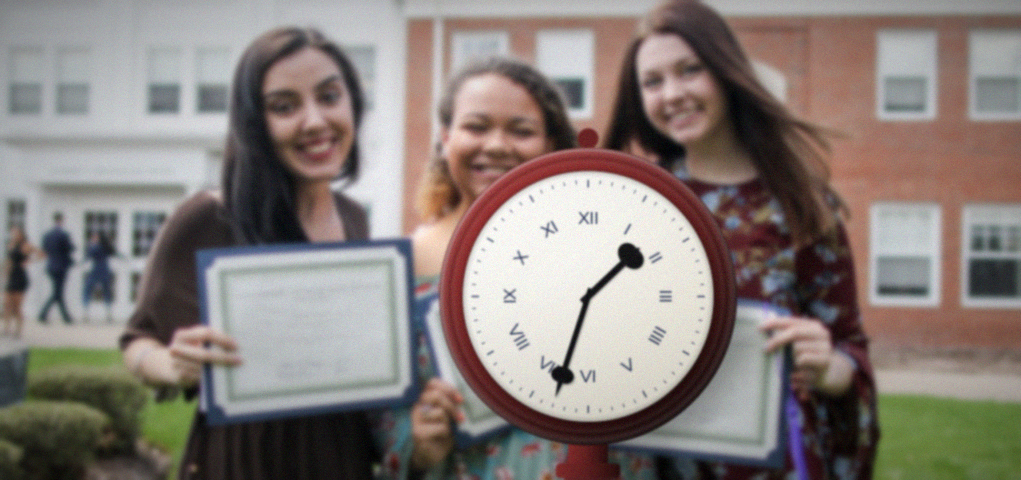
1,33
